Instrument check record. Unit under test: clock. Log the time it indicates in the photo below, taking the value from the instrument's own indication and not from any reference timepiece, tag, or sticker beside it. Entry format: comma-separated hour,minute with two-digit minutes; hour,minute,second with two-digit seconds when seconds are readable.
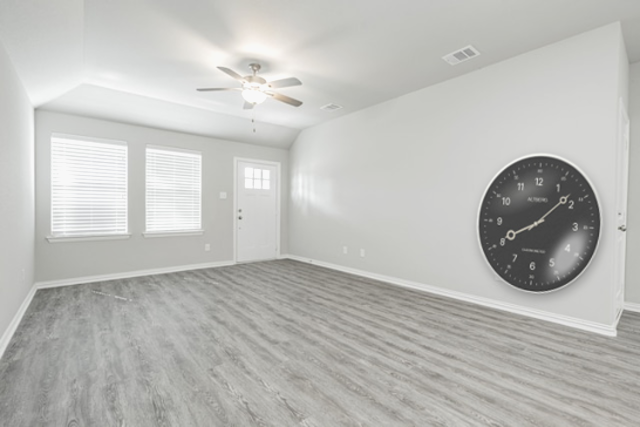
8,08
